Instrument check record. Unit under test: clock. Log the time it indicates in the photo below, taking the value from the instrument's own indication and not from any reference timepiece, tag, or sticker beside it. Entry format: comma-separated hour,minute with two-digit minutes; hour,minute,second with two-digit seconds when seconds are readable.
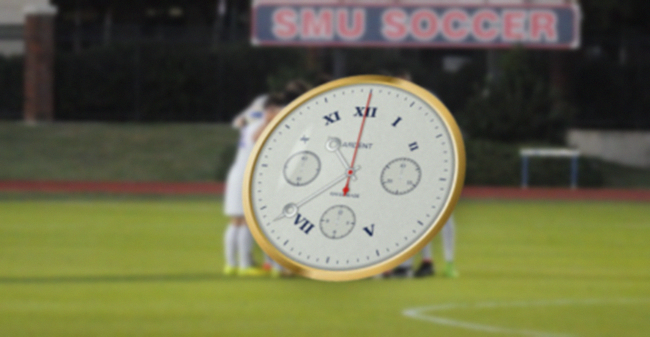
10,38
